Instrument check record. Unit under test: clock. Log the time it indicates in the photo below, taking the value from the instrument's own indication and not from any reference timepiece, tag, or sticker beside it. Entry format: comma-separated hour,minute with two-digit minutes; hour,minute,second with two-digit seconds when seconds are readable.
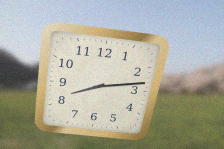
8,13
